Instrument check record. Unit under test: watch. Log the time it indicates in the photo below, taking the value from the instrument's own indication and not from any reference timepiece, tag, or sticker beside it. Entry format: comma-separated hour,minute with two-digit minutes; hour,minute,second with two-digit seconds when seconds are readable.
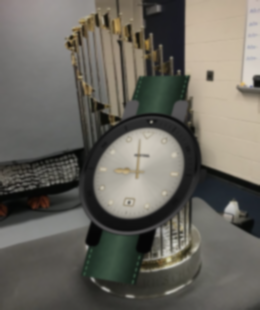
8,58
